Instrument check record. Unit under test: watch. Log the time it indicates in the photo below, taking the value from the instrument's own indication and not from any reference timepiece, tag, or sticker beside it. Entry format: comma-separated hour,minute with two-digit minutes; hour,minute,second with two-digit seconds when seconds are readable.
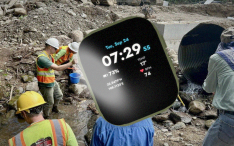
7,29
